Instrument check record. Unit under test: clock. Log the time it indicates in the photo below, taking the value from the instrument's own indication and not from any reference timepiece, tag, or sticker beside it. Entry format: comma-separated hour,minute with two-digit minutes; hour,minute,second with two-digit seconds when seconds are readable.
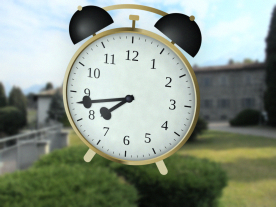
7,43
